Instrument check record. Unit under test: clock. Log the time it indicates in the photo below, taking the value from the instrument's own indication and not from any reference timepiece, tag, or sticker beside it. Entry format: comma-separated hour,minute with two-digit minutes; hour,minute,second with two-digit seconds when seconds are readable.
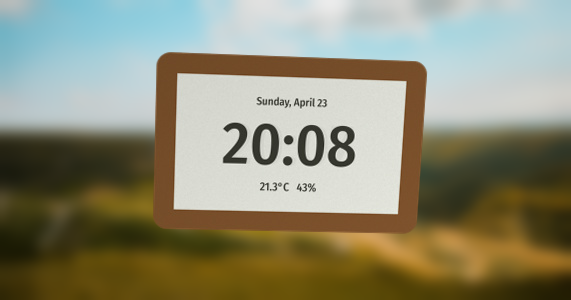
20,08
